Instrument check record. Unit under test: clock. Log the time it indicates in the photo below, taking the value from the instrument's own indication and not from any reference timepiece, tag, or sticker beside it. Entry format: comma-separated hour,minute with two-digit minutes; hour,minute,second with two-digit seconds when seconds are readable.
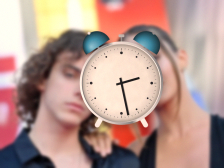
2,28
